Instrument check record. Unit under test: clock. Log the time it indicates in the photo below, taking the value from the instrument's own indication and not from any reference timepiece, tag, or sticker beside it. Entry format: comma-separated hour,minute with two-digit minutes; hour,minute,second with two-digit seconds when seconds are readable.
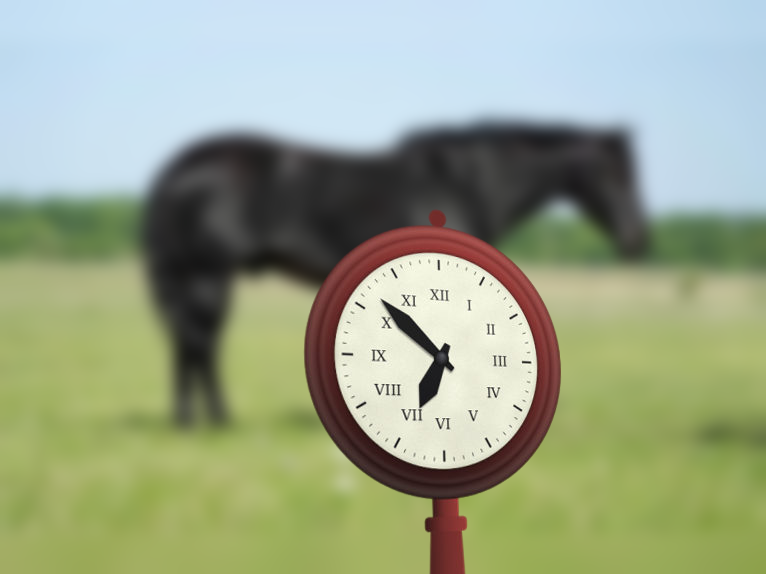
6,52
